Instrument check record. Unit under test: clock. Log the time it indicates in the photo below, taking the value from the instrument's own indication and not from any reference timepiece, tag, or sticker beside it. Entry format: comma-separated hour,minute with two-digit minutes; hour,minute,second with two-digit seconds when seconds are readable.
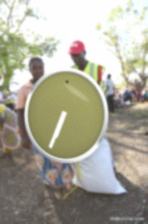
6,33
